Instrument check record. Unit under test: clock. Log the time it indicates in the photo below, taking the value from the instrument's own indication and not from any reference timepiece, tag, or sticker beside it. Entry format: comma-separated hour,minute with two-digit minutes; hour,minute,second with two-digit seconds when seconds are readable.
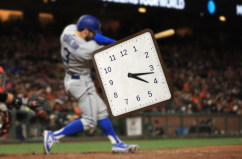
4,17
